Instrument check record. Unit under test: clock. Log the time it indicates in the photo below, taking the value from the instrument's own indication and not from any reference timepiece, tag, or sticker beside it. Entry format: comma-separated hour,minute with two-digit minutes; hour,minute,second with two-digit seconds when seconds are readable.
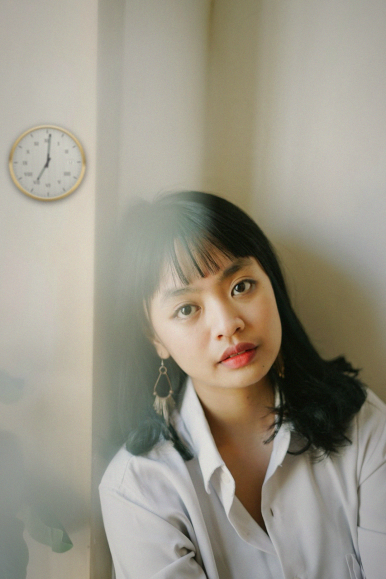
7,01
